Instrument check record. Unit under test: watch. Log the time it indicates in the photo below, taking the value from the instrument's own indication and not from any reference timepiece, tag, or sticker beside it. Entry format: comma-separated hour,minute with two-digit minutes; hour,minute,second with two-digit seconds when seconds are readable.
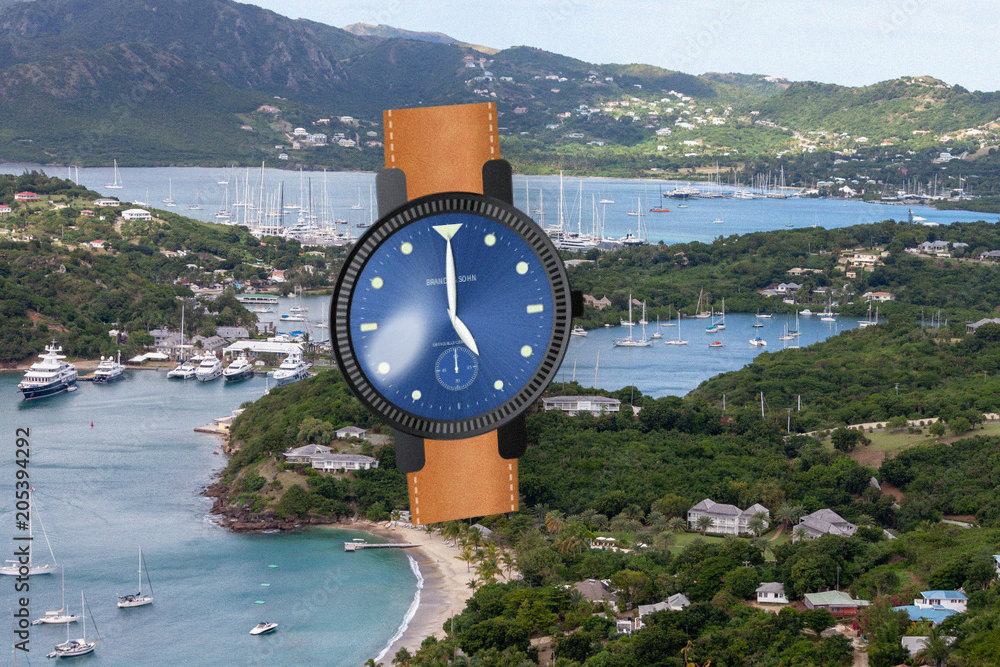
5,00
